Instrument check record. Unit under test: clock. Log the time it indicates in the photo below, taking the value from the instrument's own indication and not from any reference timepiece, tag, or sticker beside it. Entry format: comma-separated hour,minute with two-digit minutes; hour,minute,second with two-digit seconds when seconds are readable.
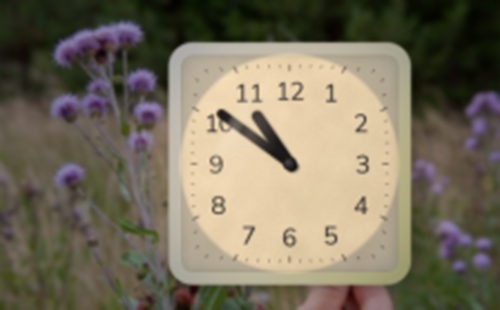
10,51
